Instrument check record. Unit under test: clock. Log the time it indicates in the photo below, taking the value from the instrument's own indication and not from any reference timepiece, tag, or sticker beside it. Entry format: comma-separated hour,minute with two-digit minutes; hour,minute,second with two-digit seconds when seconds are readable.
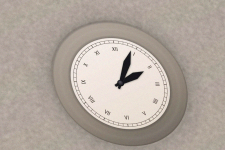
2,04
